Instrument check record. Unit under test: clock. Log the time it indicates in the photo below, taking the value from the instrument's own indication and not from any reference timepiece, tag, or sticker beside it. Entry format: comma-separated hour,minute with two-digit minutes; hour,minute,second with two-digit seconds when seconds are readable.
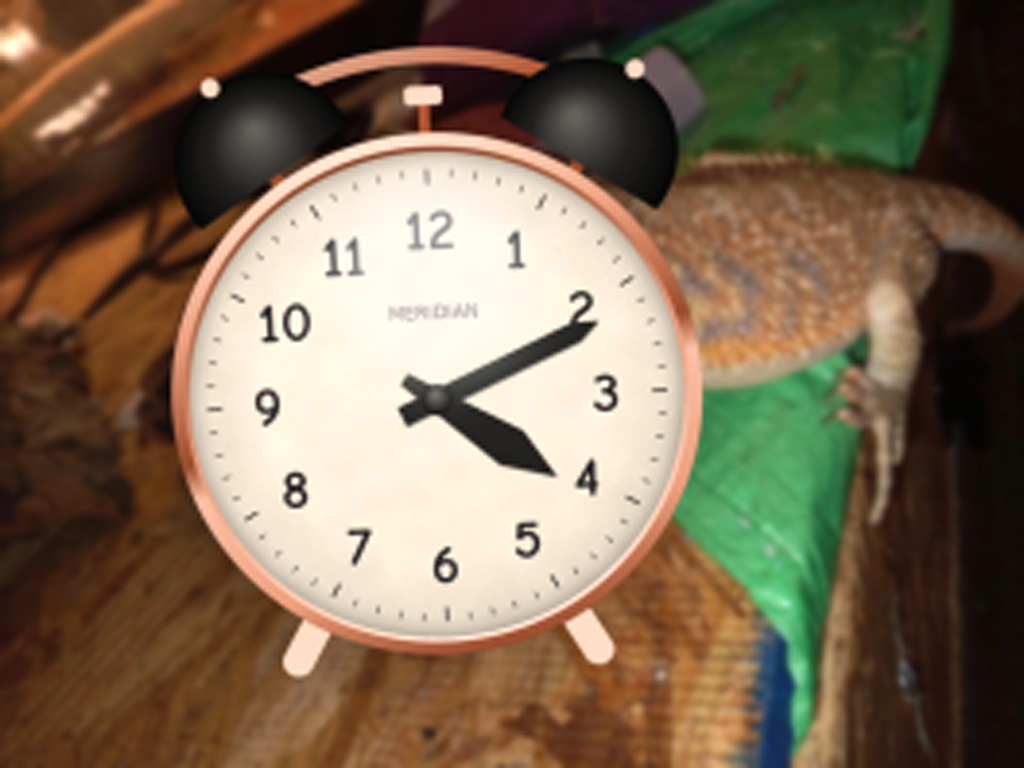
4,11
